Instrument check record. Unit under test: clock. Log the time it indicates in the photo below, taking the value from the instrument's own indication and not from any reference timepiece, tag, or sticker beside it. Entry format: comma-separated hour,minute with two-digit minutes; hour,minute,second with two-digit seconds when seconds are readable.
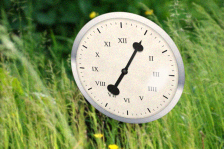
7,05
